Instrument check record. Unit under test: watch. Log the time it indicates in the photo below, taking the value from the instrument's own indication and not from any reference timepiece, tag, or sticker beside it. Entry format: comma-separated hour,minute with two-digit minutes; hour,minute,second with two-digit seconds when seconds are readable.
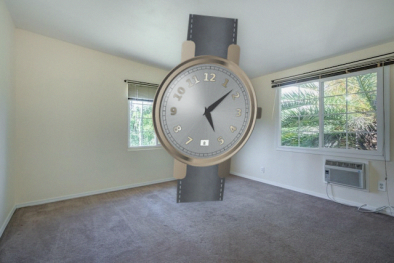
5,08
